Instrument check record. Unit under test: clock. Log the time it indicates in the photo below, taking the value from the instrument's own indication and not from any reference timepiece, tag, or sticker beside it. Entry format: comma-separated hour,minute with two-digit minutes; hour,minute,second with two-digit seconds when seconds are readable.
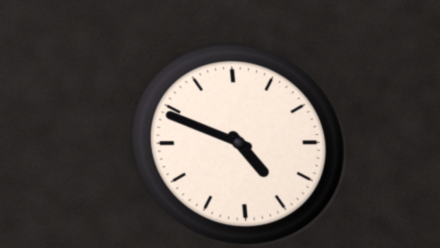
4,49
